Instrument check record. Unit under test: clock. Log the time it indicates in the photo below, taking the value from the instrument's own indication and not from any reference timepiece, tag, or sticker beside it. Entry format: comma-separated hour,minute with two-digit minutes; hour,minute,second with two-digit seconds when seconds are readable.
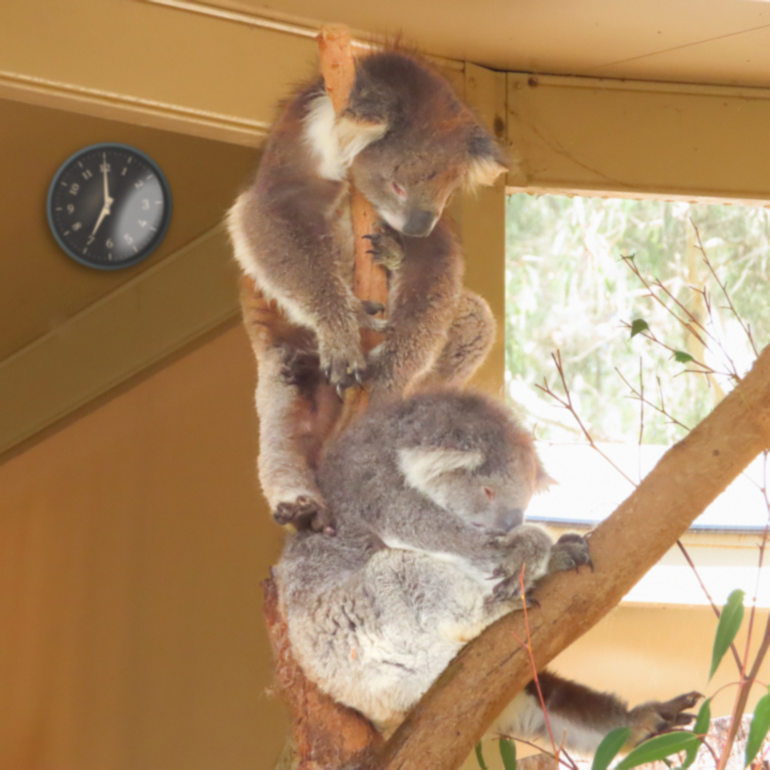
7,00
